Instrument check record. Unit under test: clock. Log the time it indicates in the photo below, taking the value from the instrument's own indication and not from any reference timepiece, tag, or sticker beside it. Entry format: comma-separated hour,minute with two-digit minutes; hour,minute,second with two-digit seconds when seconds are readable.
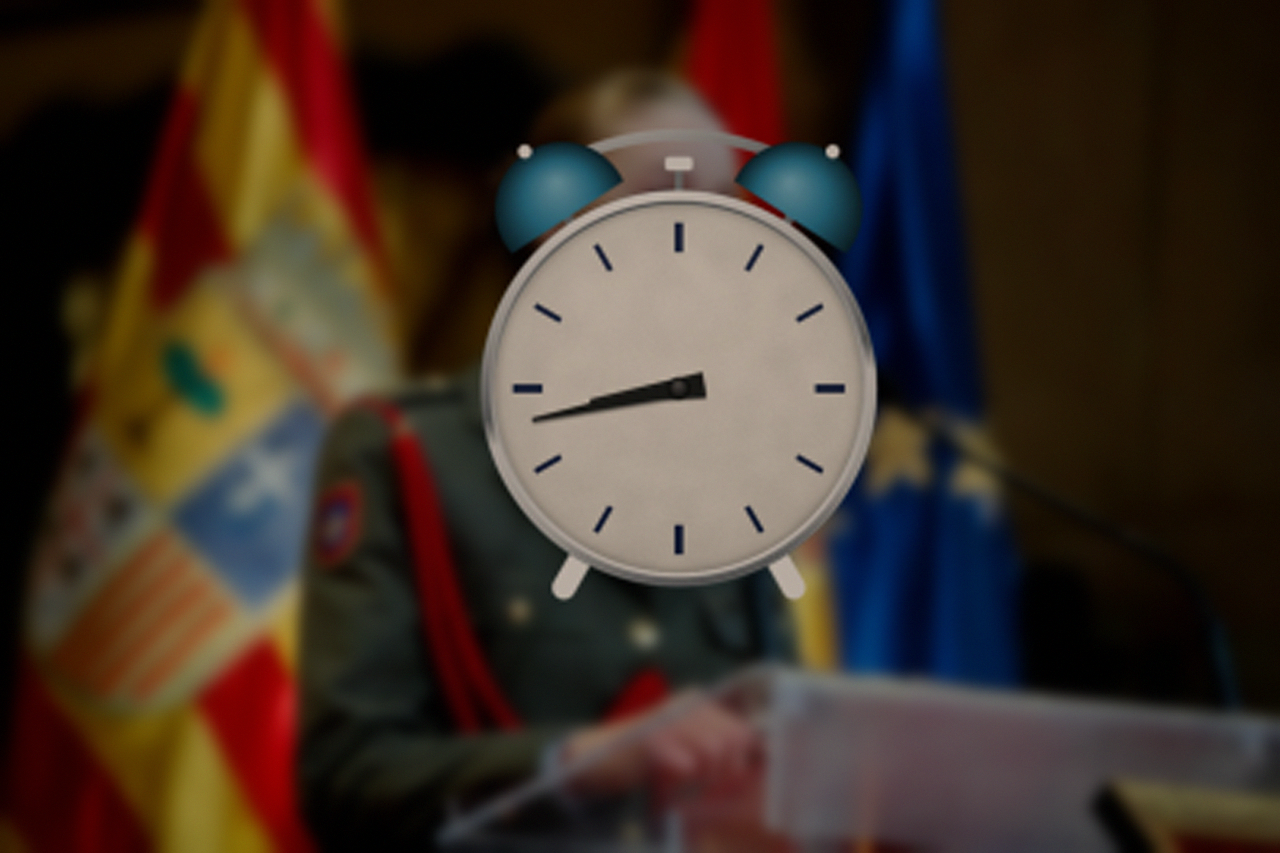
8,43
